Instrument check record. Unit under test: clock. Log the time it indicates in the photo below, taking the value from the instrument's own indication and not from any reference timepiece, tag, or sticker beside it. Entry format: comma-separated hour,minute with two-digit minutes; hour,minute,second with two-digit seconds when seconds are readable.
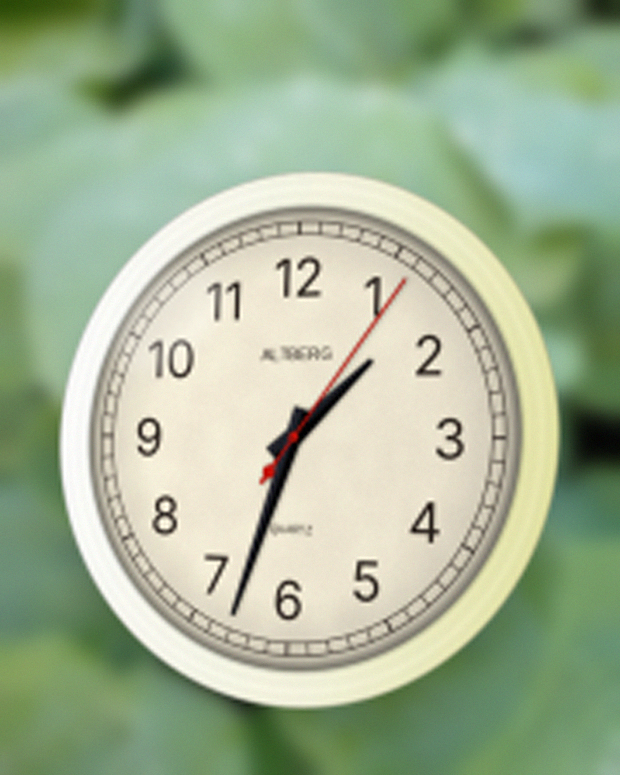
1,33,06
